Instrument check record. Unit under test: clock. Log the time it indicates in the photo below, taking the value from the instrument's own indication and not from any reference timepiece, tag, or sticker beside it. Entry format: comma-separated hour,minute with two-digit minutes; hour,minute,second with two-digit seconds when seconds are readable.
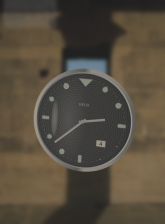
2,38
